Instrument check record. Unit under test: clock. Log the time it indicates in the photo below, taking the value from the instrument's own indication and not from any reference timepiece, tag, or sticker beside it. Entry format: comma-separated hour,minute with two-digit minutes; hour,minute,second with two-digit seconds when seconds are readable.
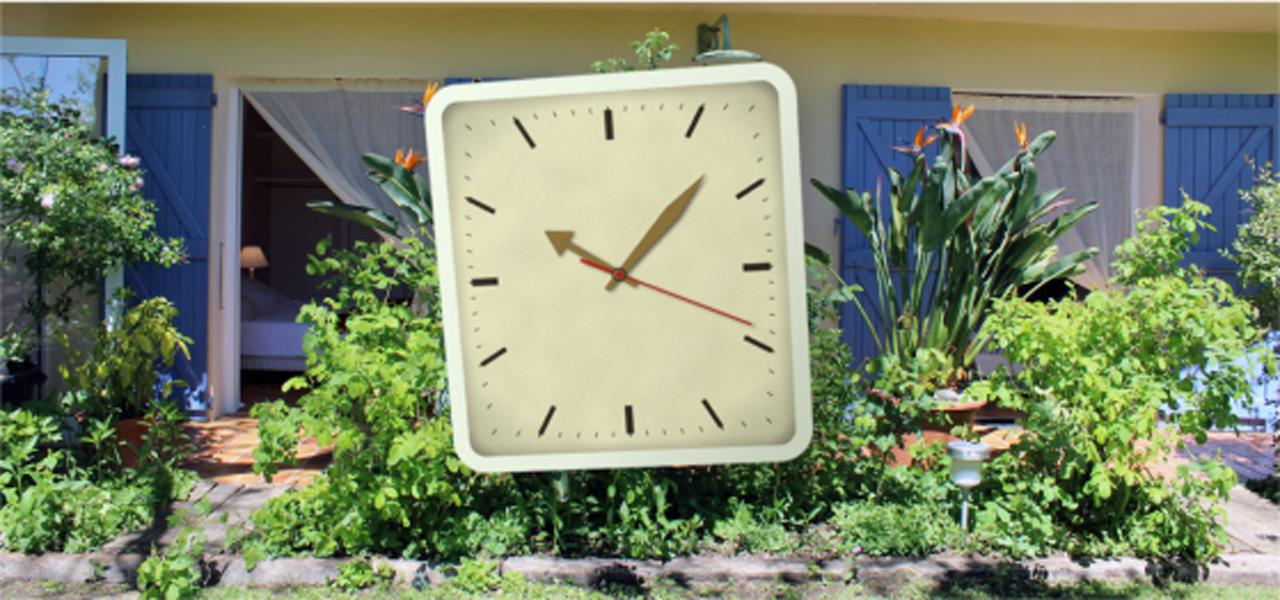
10,07,19
